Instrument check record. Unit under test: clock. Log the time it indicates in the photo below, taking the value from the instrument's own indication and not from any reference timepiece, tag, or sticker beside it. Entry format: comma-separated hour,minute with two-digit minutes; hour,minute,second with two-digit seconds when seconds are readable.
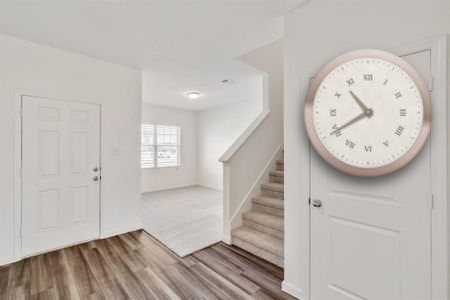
10,40
